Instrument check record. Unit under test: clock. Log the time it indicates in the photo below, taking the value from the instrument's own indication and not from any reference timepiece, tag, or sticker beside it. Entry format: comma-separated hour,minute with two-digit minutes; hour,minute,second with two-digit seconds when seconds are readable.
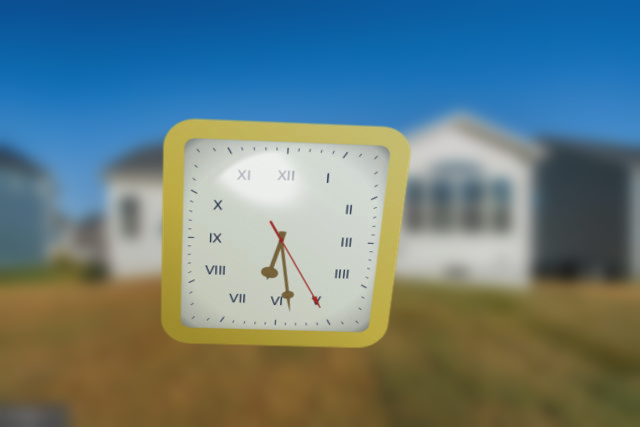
6,28,25
